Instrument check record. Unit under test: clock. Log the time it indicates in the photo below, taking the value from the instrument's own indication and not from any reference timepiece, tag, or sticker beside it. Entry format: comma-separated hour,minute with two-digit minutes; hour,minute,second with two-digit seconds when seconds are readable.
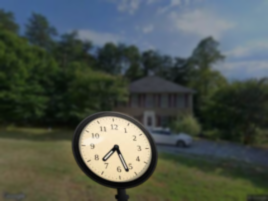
7,27
